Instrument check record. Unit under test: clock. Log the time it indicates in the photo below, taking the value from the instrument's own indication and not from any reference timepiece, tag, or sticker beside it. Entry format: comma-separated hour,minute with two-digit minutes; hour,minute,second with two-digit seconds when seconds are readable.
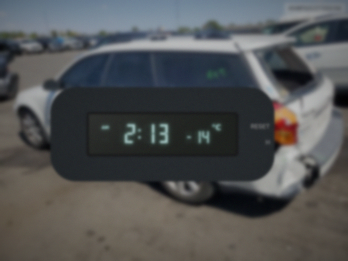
2,13
